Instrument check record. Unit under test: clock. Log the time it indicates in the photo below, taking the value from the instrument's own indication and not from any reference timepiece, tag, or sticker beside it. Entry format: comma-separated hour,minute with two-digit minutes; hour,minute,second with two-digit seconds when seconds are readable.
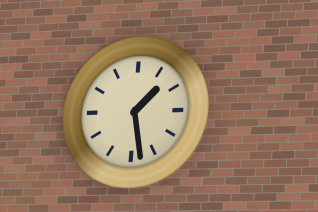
1,28
